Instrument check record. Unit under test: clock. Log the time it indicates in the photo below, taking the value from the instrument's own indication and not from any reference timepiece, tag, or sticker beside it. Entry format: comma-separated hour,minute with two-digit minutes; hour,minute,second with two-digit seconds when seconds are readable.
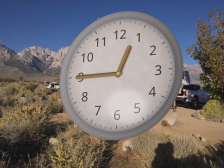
12,45
